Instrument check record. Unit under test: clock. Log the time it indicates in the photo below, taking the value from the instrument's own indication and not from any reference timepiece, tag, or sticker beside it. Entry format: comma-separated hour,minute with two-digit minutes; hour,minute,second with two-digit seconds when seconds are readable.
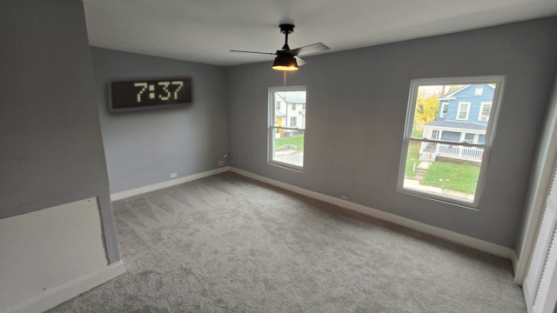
7,37
